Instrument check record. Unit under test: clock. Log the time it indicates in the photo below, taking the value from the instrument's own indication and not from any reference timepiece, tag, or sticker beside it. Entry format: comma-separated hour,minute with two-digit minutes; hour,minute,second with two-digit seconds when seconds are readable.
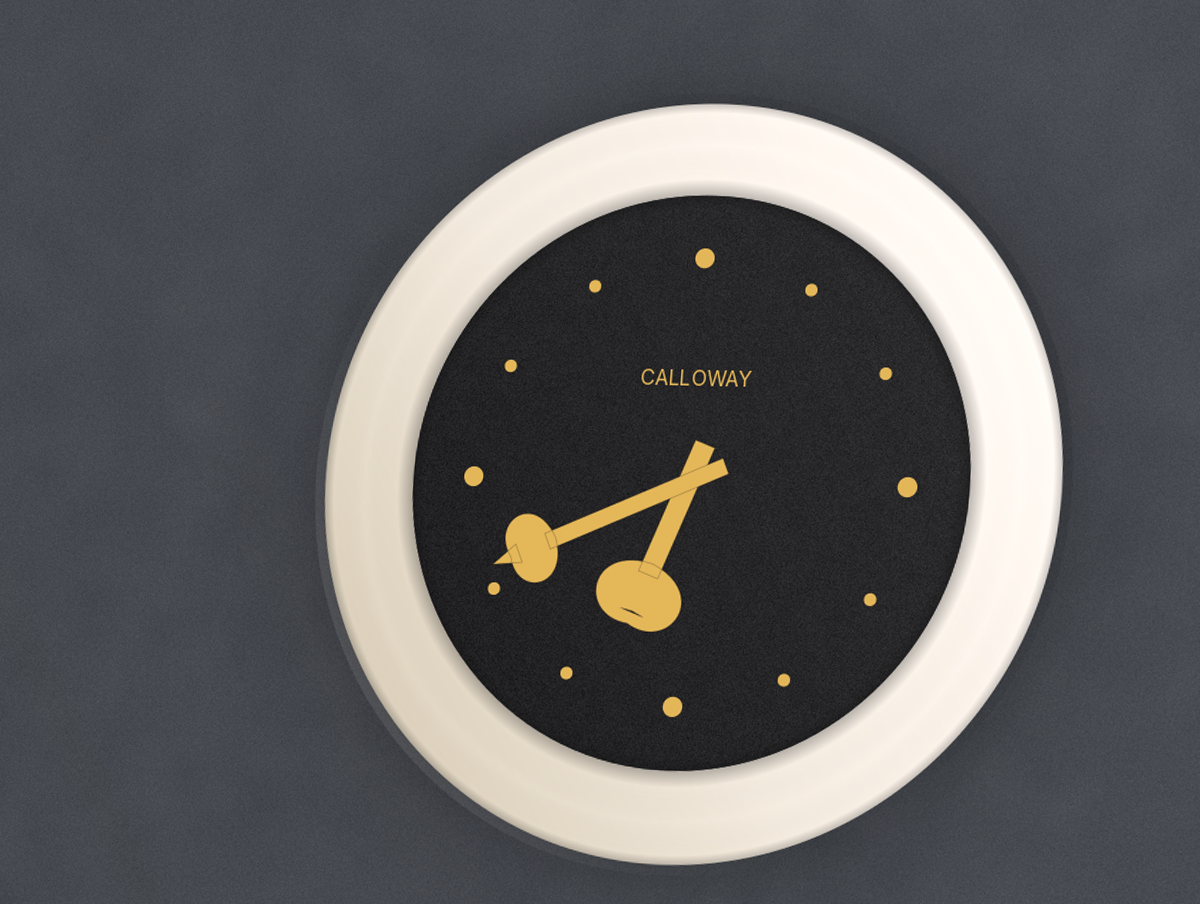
6,41
